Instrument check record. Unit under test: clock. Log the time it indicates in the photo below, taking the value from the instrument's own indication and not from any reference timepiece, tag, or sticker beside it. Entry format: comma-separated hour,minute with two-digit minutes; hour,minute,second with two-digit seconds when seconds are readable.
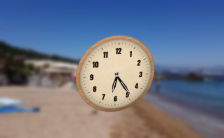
6,24
